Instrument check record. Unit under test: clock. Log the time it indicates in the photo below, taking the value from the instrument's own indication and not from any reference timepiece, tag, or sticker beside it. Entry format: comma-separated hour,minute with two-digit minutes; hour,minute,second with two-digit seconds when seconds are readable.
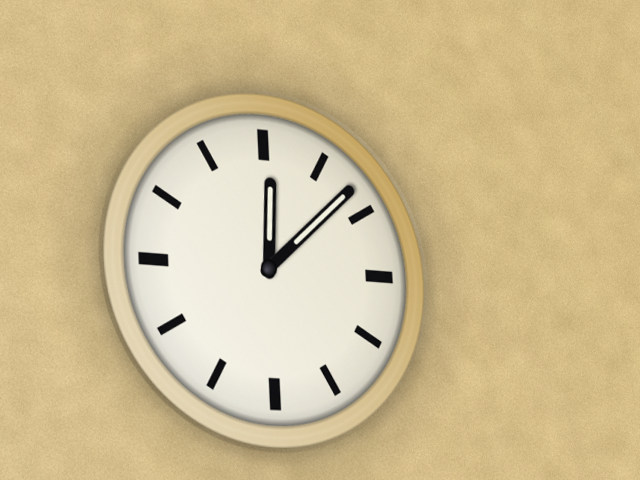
12,08
